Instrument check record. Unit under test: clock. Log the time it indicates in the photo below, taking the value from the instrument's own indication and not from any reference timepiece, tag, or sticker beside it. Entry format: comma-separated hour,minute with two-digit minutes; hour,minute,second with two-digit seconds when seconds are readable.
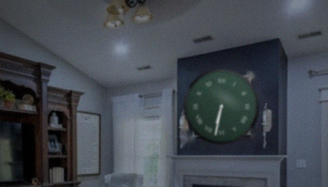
6,32
